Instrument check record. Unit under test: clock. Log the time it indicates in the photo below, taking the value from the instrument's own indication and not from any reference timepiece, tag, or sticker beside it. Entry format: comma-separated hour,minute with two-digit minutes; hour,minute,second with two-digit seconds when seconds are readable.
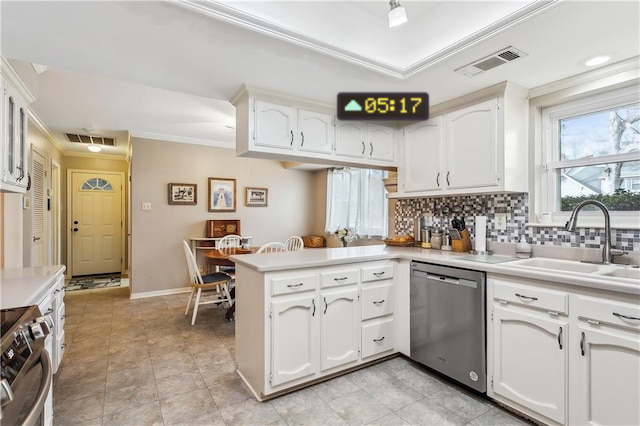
5,17
